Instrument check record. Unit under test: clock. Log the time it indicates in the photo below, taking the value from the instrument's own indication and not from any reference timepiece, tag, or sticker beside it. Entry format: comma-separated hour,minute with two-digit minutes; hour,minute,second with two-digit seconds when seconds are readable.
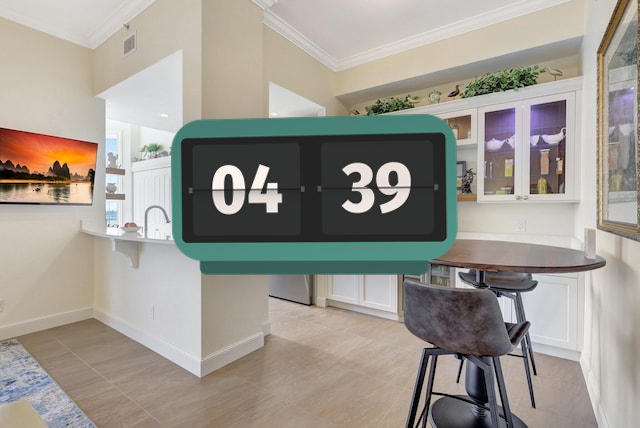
4,39
